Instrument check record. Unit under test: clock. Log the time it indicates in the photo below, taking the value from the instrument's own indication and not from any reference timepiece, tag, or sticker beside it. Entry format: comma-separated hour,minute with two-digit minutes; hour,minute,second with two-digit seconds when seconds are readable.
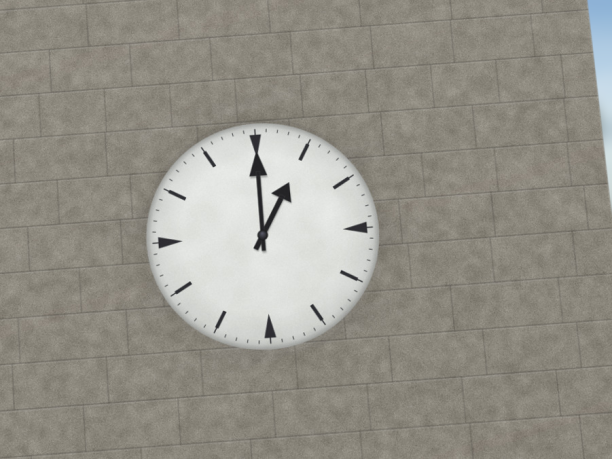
1,00
